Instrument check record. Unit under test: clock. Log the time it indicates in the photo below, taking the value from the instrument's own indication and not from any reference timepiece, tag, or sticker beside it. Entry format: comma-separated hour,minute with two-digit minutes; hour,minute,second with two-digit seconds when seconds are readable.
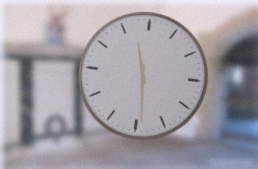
11,29
